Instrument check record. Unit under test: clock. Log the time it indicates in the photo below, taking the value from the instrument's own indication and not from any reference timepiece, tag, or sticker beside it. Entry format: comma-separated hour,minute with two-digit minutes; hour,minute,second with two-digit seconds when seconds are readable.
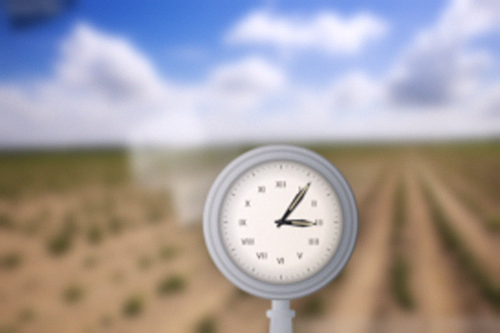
3,06
